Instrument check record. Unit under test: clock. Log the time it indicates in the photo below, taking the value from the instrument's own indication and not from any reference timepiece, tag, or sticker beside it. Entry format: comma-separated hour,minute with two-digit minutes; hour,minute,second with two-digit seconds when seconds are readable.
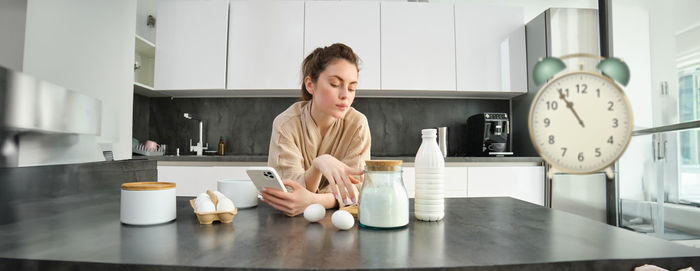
10,54
